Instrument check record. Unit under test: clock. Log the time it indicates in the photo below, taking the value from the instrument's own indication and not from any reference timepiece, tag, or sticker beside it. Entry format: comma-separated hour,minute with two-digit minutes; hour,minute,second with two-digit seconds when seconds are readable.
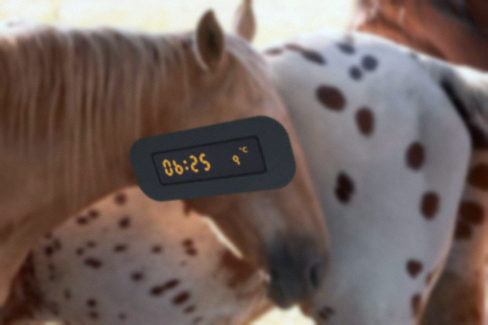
6,25
